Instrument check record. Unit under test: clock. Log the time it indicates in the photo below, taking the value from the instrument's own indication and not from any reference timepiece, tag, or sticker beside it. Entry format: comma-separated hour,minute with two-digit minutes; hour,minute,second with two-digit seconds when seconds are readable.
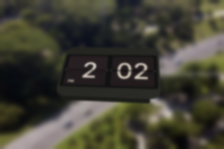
2,02
